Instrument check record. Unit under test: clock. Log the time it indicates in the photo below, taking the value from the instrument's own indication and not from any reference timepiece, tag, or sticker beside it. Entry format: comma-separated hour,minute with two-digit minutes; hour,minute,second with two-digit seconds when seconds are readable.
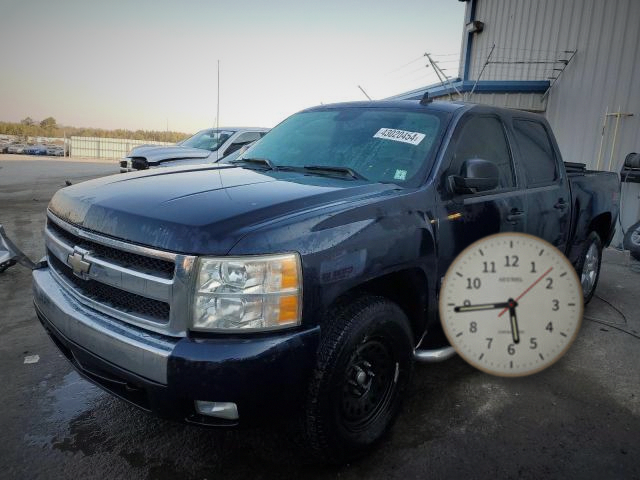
5,44,08
